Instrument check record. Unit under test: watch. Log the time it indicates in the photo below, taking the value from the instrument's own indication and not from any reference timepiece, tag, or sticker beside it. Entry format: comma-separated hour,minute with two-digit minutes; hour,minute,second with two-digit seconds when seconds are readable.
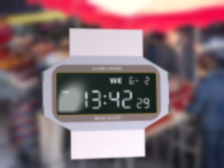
13,42,29
